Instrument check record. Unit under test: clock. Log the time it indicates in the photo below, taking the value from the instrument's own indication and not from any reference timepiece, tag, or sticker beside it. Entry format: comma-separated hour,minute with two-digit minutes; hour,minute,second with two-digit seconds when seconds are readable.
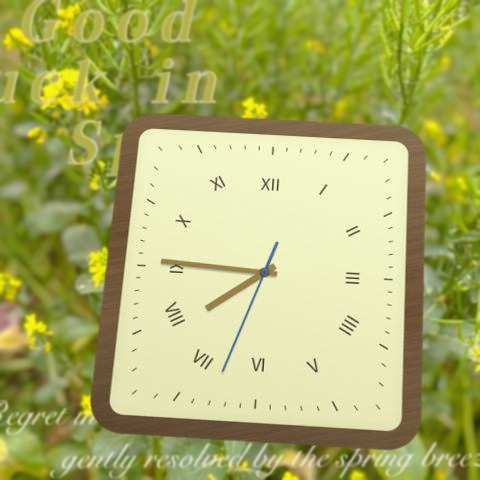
7,45,33
